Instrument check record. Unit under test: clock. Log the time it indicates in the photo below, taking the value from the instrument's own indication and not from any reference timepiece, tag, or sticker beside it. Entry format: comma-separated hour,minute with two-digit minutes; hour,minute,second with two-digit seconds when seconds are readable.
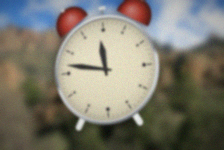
11,47
